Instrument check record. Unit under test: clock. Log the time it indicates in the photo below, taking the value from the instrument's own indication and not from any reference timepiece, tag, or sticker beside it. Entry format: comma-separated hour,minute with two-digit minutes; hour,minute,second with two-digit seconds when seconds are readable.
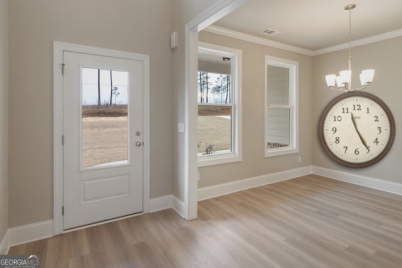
11,25
